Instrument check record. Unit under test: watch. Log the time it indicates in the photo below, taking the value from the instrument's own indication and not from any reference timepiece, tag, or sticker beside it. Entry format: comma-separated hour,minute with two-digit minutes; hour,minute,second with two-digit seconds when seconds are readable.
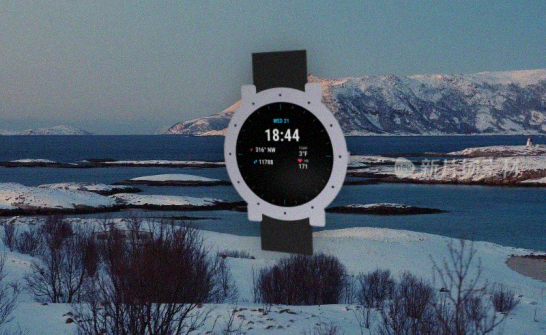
18,44
